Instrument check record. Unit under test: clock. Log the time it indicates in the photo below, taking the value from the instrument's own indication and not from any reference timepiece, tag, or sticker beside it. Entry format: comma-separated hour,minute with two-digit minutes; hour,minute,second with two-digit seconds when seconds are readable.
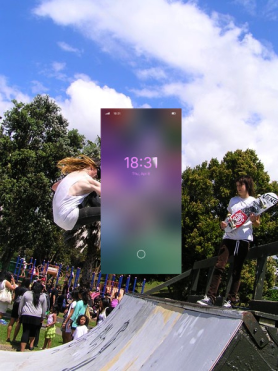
18,31
